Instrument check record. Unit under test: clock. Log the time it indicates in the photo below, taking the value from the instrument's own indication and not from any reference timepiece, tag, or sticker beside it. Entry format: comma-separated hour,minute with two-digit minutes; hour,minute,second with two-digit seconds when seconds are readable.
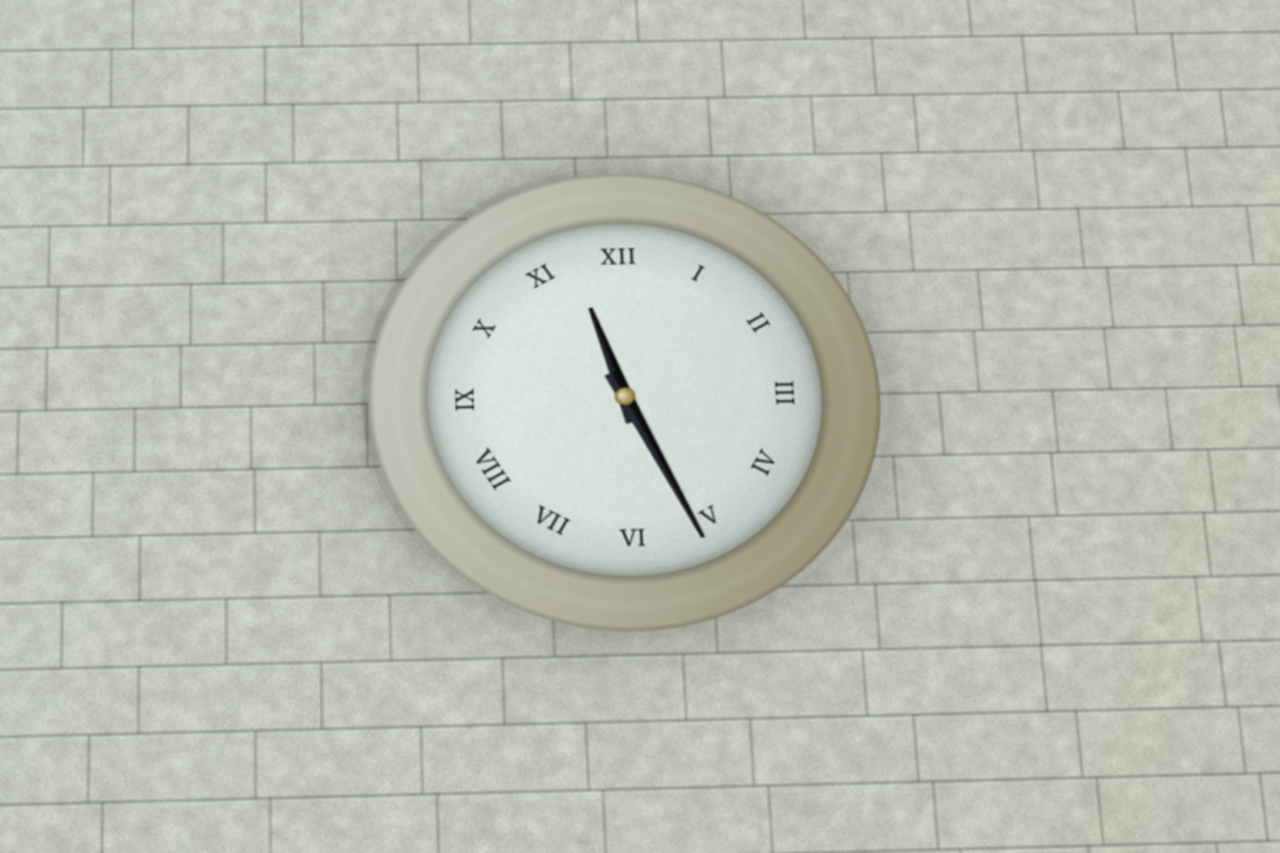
11,26
